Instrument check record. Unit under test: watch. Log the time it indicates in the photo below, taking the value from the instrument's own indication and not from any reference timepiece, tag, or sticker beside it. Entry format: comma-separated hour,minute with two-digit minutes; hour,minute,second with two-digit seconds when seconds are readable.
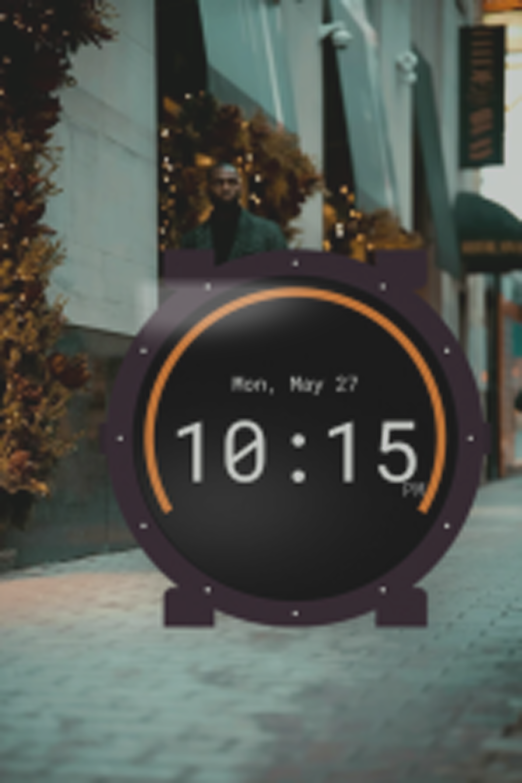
10,15
